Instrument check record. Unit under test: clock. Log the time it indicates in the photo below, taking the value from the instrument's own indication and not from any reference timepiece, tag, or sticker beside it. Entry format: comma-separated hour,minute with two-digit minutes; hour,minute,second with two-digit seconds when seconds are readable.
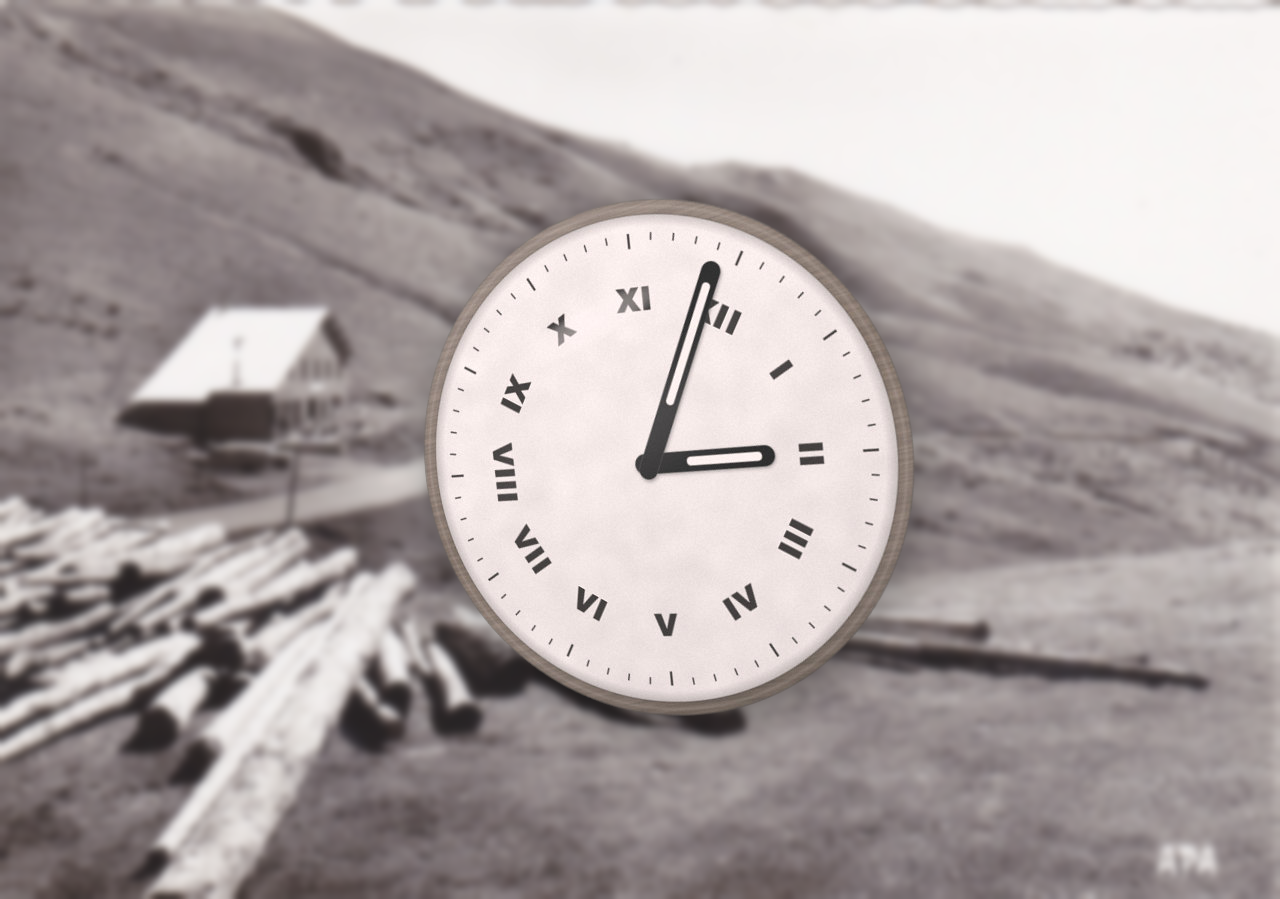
1,59
